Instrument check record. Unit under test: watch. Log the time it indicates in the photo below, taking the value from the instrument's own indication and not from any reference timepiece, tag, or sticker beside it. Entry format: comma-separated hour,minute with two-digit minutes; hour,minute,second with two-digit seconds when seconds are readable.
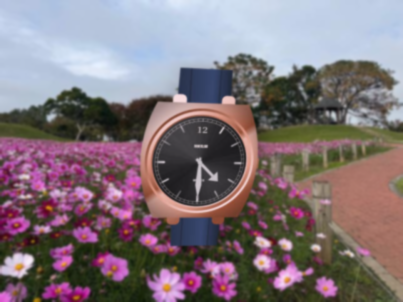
4,30
